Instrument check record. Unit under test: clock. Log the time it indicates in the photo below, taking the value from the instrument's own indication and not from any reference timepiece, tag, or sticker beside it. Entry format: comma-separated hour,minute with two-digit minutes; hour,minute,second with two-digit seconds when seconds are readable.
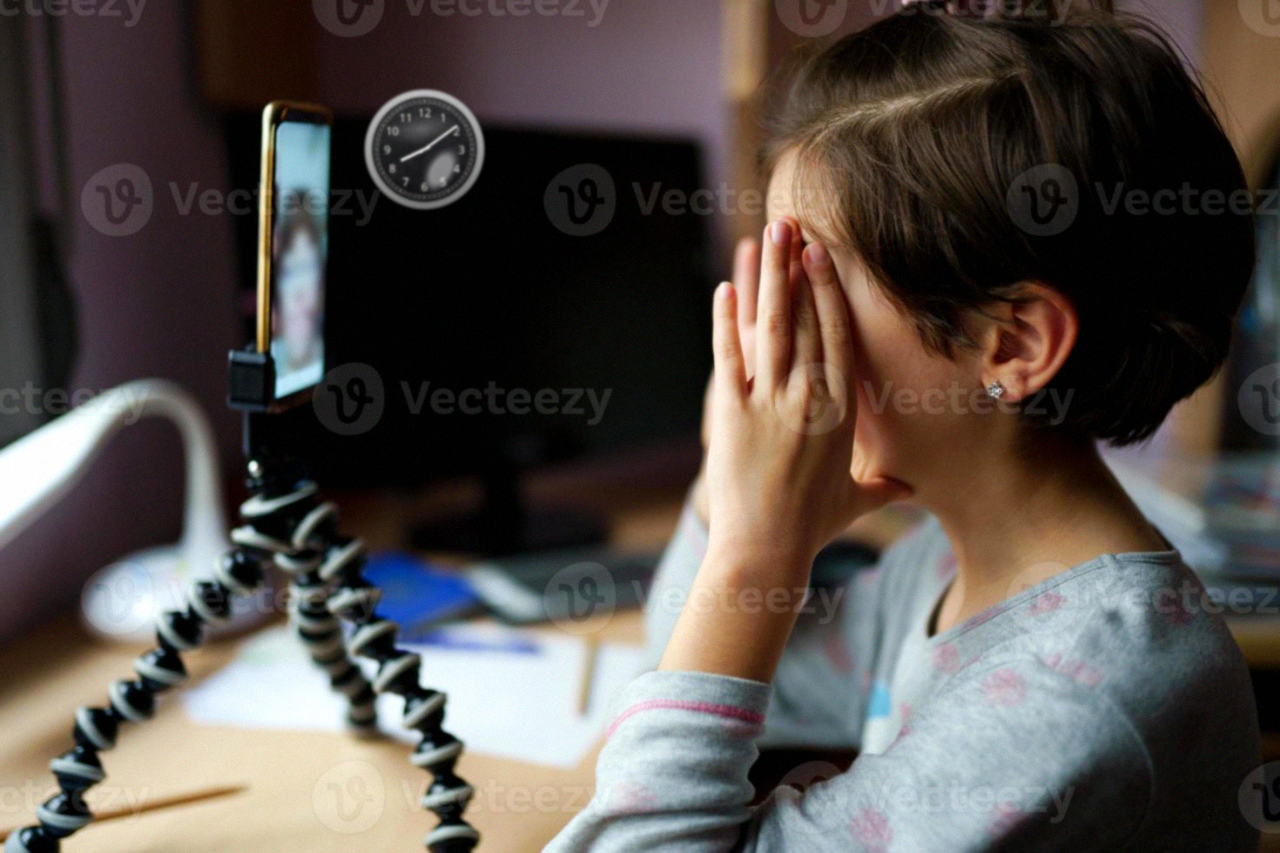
8,09
